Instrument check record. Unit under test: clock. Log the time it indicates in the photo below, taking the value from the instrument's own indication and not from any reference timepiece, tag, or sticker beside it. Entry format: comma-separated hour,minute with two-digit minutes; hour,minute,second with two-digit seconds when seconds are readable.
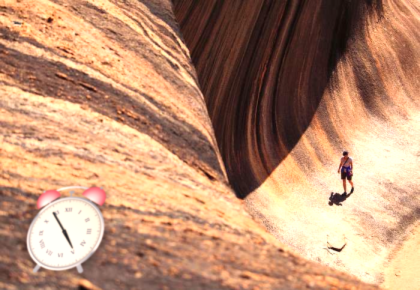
4,54
